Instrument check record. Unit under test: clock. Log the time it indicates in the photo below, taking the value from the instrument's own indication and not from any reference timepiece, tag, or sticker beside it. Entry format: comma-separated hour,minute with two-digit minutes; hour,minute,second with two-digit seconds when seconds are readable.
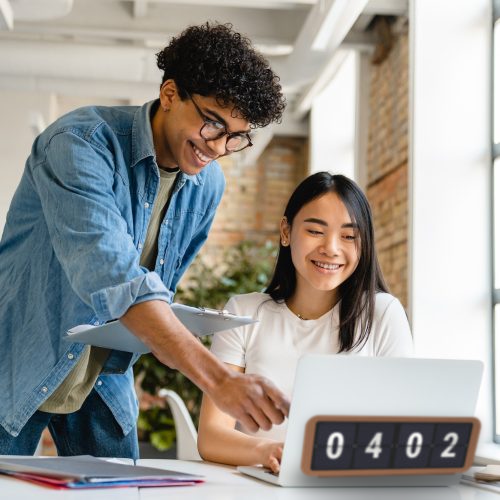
4,02
